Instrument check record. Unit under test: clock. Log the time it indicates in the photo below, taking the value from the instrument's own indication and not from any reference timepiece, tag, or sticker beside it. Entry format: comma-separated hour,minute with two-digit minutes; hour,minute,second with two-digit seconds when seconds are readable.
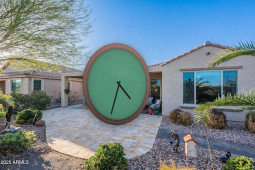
4,33
